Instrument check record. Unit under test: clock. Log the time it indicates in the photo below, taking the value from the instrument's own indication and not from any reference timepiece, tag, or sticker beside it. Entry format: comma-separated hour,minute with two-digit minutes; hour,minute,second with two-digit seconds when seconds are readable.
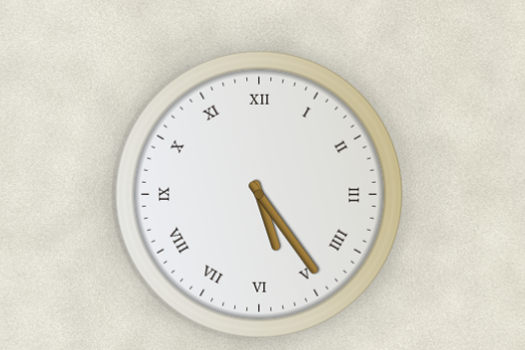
5,24
